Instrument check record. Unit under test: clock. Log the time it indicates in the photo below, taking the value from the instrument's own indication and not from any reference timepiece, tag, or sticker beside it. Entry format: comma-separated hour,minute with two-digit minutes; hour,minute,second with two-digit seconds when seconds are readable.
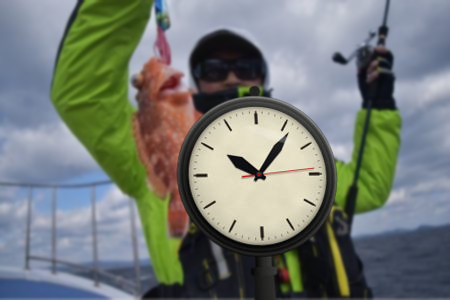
10,06,14
